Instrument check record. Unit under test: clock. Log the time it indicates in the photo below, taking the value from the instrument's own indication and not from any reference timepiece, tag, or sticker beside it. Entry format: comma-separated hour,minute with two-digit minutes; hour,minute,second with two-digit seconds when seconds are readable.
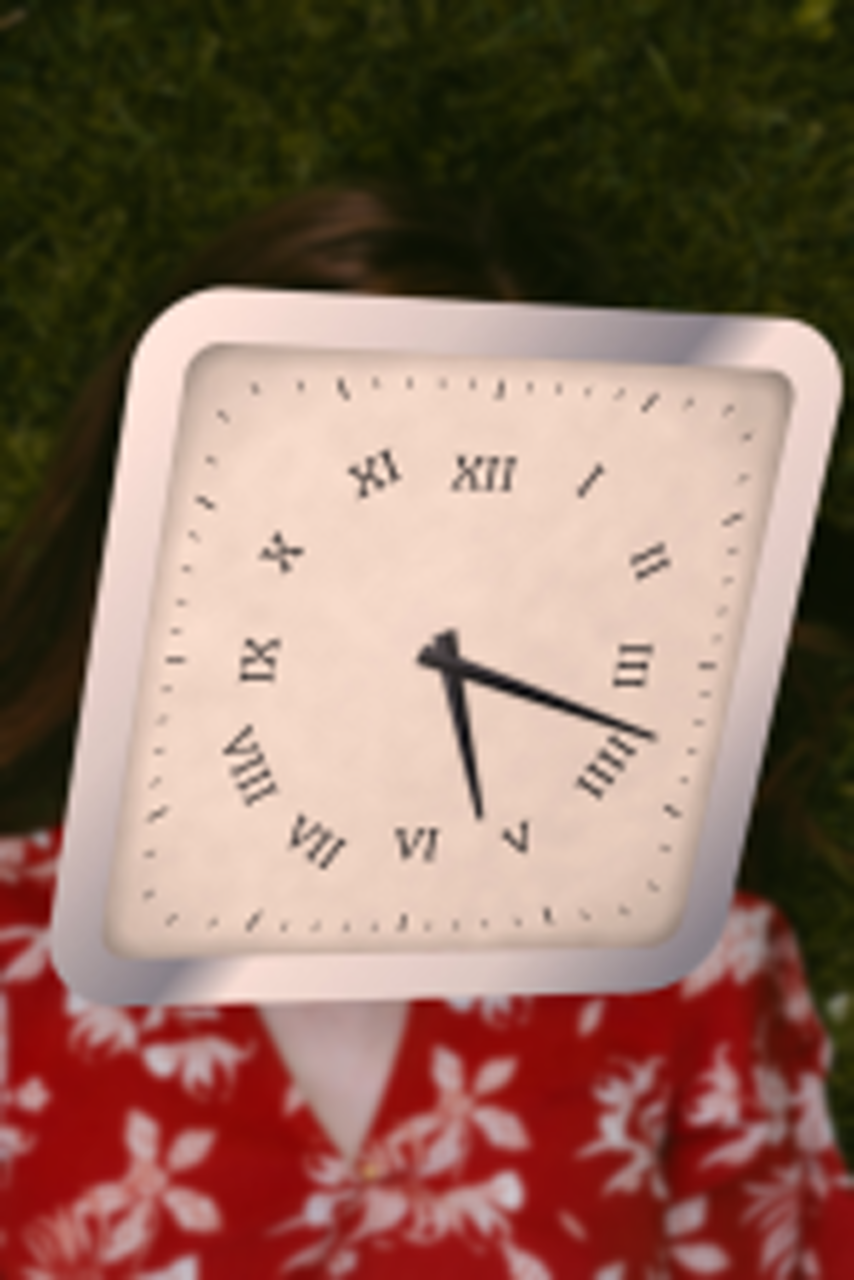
5,18
